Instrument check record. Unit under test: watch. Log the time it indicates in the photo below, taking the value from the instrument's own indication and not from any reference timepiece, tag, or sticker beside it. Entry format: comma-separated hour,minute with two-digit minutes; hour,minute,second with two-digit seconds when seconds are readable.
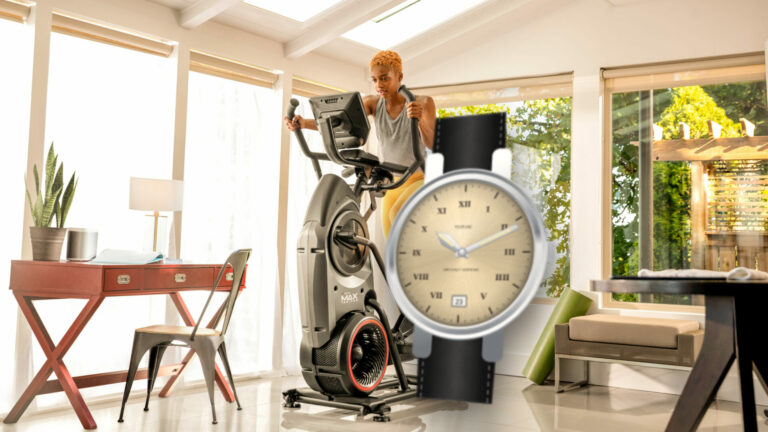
10,11
